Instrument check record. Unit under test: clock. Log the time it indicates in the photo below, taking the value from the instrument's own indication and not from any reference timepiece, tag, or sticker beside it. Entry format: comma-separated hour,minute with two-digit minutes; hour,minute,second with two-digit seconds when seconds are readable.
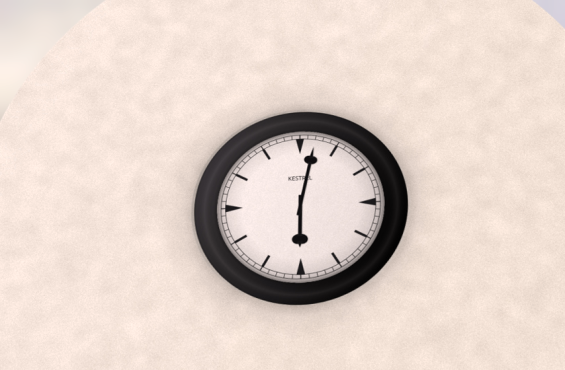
6,02
